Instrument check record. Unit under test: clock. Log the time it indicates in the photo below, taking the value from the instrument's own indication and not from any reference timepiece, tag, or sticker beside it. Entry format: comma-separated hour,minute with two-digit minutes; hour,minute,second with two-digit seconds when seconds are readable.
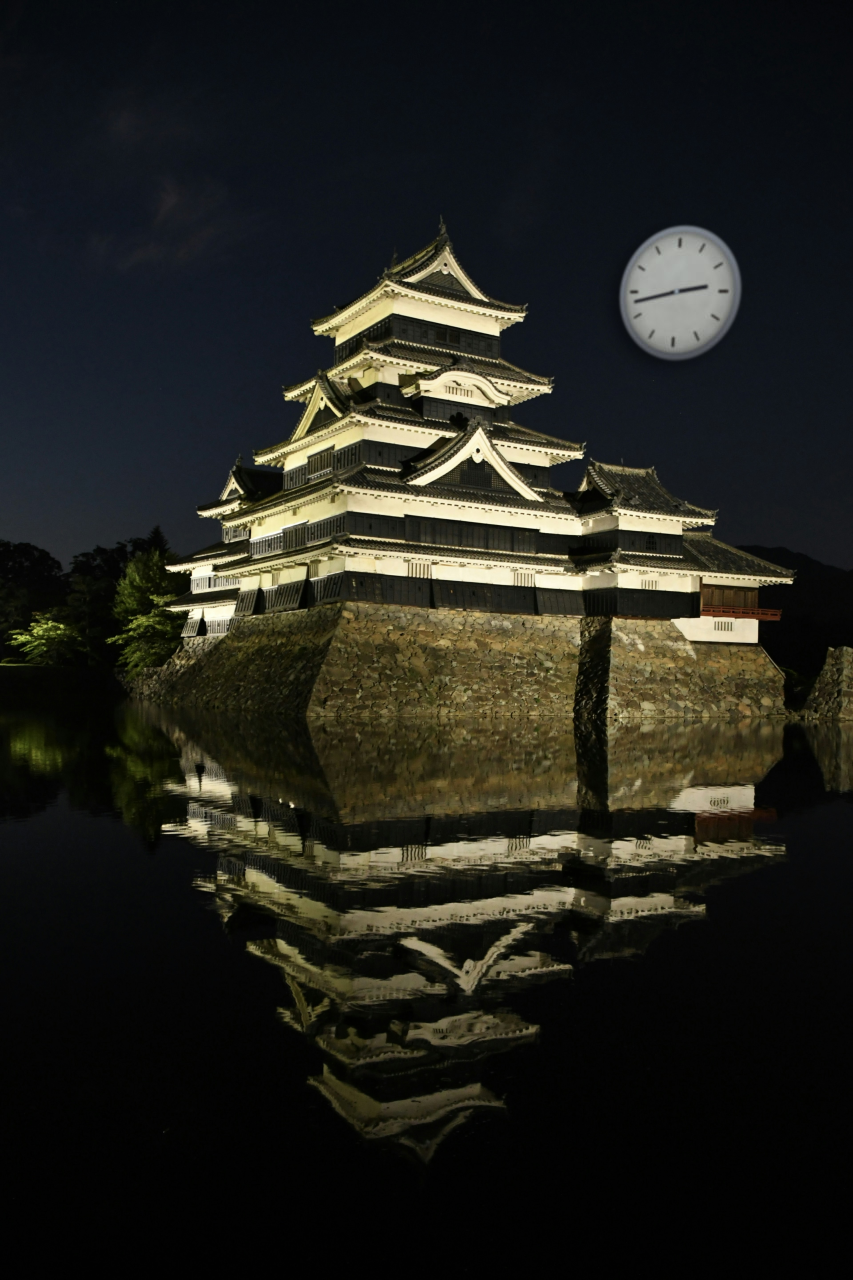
2,43
